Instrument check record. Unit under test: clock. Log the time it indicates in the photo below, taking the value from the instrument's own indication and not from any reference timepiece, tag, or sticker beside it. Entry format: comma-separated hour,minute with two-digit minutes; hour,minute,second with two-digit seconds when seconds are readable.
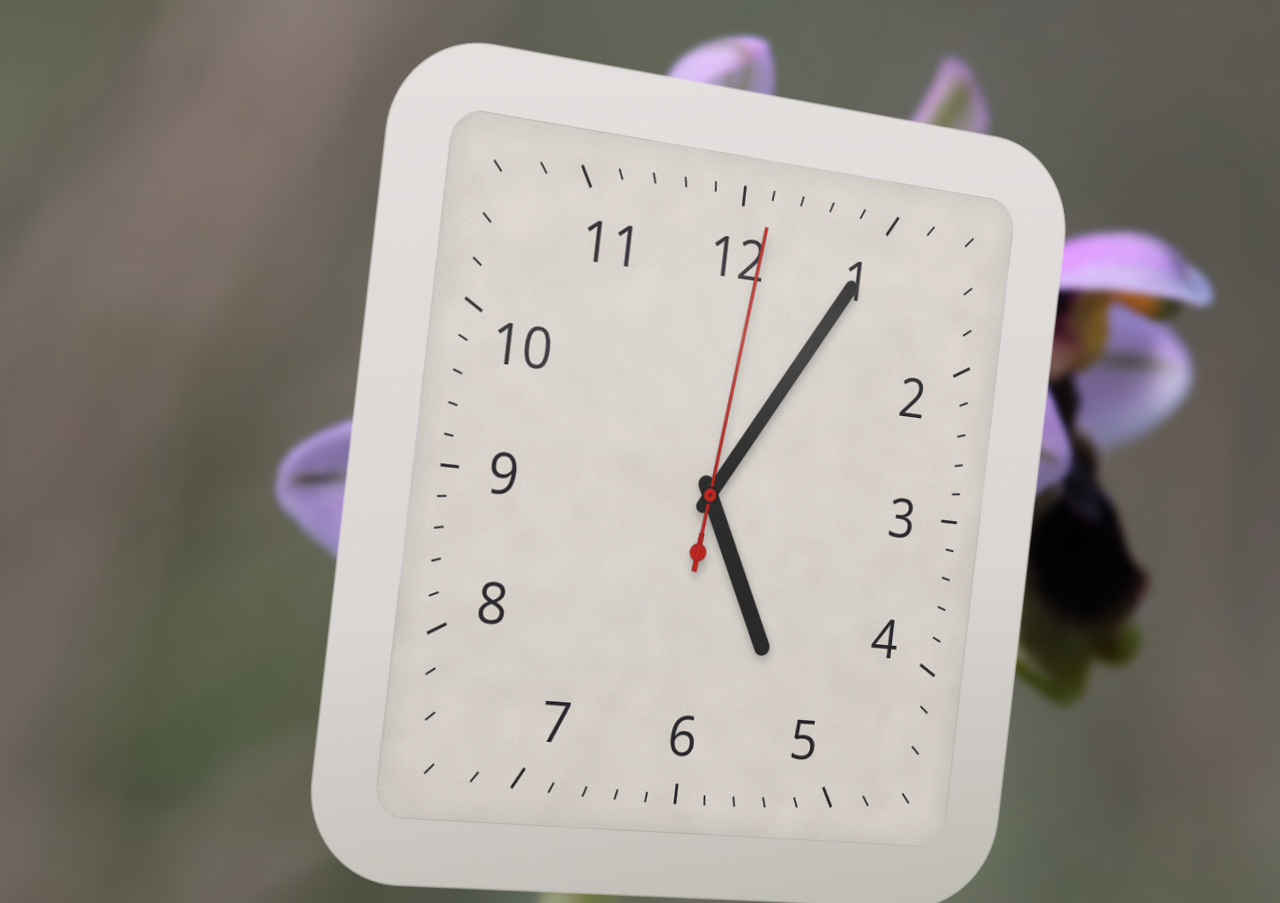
5,05,01
